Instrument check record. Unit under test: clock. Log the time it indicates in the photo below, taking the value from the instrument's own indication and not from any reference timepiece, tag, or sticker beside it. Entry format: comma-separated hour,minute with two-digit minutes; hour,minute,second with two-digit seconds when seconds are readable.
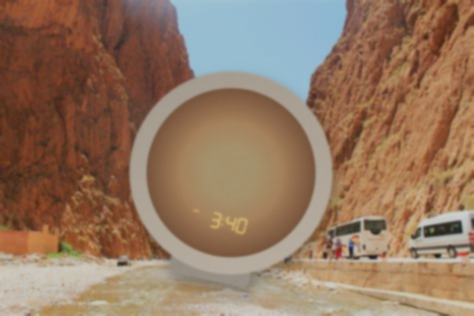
3,40
